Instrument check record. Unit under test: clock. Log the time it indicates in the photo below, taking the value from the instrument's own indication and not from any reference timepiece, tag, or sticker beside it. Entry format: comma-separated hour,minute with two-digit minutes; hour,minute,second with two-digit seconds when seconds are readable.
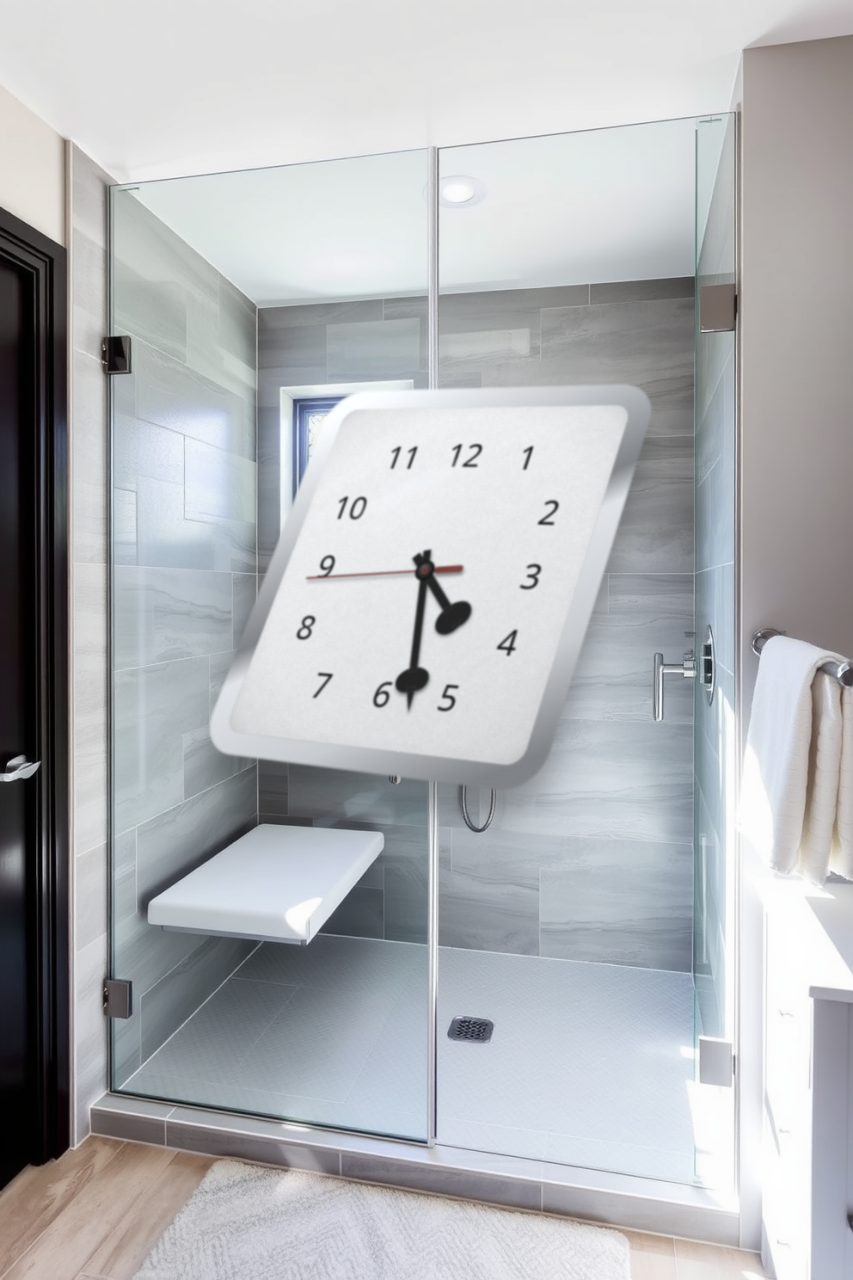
4,27,44
